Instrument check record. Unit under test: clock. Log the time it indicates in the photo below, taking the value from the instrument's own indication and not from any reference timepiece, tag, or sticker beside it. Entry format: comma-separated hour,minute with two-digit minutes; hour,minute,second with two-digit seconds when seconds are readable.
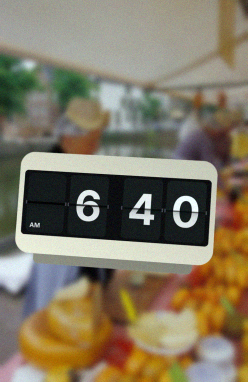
6,40
